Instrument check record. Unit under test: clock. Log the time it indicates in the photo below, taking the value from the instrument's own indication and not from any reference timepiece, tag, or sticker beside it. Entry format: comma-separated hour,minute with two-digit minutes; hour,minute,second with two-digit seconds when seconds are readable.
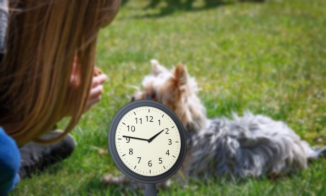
1,46
